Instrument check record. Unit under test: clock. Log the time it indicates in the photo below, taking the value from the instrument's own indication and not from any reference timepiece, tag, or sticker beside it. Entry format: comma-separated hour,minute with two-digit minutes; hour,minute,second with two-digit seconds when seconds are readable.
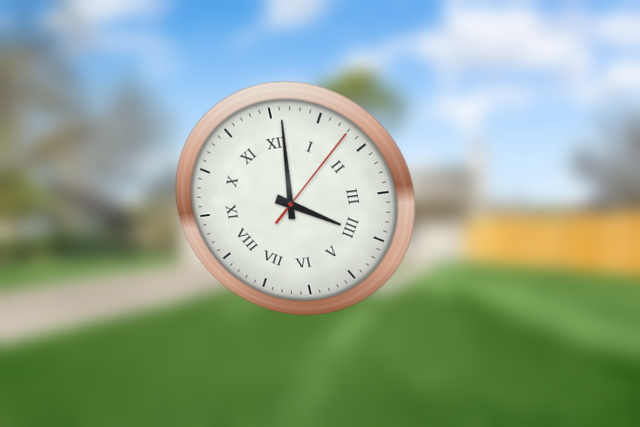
4,01,08
